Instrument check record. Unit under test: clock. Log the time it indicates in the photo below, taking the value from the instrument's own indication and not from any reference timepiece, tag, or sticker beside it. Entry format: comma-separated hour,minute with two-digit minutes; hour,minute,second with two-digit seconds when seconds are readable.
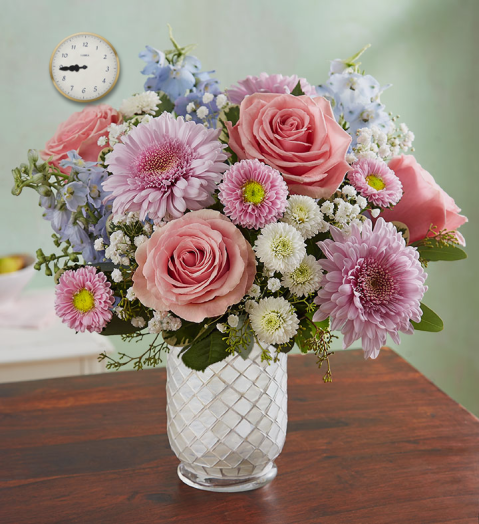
8,44
